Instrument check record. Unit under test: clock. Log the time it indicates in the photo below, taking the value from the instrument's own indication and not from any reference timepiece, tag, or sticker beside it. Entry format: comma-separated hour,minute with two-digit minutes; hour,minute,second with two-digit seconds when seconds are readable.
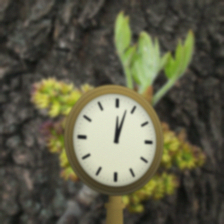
12,03
